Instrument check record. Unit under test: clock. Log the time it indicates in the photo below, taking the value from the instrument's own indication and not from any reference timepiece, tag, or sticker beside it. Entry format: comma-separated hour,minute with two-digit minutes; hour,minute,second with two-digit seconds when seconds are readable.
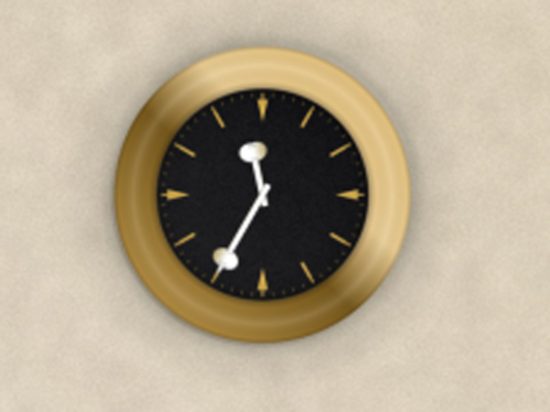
11,35
